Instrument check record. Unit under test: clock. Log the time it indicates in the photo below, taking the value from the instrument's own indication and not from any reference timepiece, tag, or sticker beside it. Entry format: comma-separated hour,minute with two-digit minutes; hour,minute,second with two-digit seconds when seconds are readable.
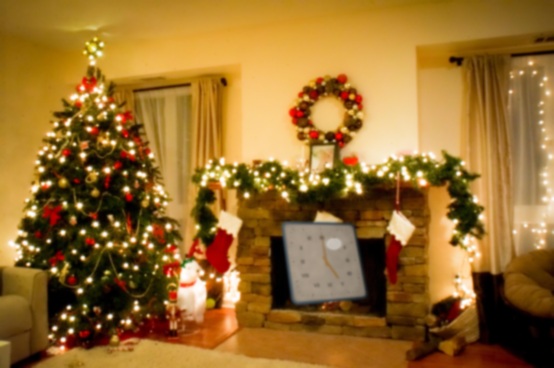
5,00
